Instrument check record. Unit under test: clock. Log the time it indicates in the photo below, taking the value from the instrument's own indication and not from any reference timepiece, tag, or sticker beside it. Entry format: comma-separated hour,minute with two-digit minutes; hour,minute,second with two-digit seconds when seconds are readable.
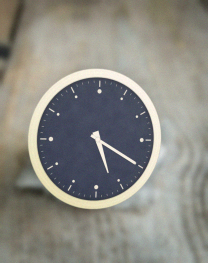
5,20
